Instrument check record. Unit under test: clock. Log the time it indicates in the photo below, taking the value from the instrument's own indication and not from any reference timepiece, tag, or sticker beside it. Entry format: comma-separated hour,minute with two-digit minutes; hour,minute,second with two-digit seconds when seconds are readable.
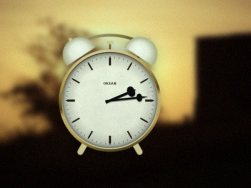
2,14
